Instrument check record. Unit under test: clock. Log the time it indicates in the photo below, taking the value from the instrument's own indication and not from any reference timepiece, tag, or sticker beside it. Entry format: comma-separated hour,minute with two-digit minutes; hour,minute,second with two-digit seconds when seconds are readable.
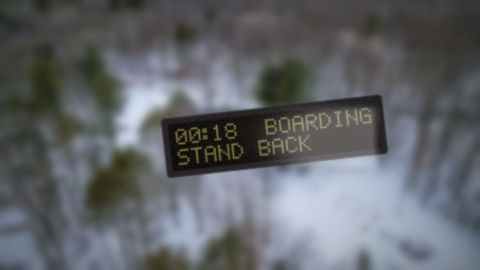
0,18
